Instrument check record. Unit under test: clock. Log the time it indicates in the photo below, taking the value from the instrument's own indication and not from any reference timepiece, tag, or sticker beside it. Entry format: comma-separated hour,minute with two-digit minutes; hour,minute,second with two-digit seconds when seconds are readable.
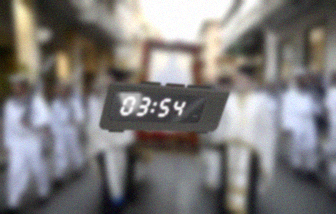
3,54
